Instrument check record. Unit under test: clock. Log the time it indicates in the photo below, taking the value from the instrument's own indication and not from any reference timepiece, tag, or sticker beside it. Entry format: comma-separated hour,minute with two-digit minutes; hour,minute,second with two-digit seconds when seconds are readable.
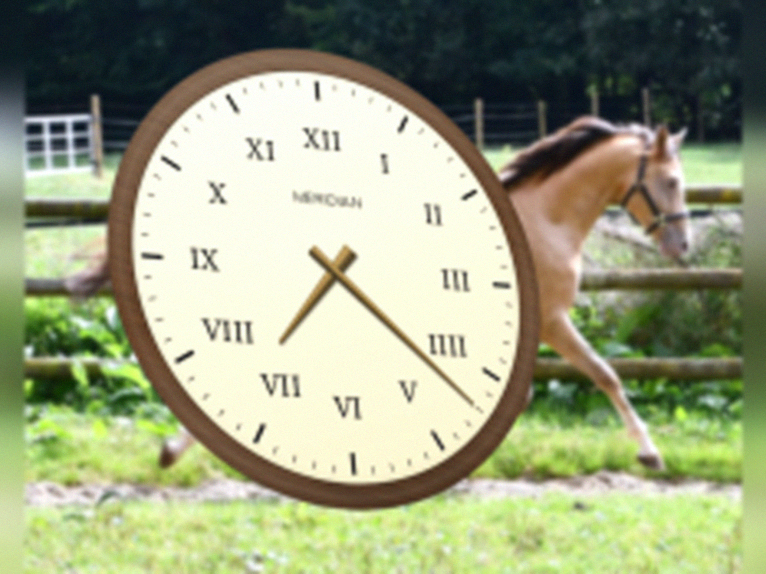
7,22
